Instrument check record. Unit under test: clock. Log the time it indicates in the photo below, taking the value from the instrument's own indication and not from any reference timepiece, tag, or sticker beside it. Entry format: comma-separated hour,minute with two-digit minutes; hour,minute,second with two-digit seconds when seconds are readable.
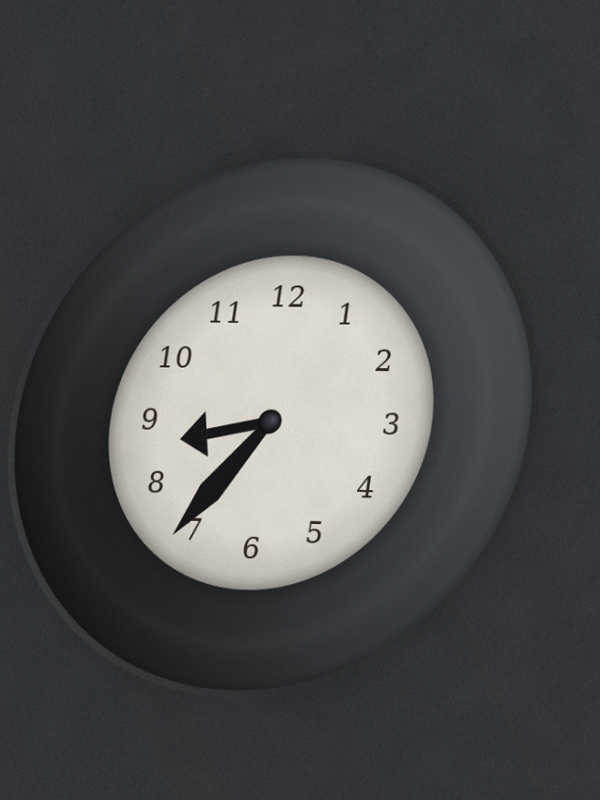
8,36
